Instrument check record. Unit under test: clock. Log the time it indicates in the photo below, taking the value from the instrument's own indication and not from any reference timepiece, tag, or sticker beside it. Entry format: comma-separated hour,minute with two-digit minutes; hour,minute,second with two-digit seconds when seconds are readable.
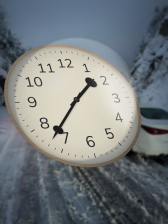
1,37
